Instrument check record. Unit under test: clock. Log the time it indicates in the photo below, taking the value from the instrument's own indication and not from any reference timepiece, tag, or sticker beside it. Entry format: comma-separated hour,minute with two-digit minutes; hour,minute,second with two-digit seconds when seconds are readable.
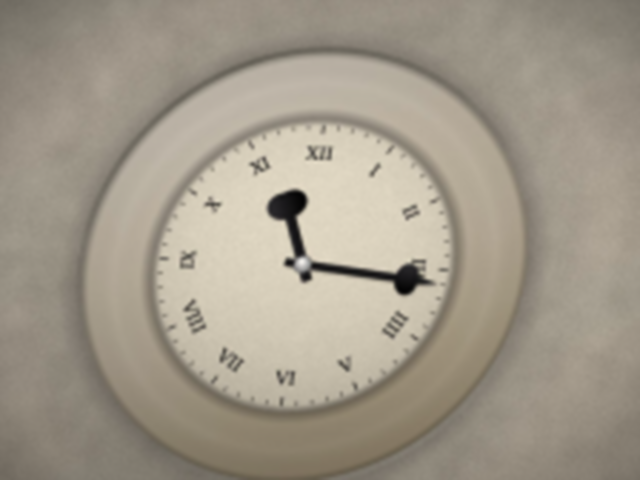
11,16
